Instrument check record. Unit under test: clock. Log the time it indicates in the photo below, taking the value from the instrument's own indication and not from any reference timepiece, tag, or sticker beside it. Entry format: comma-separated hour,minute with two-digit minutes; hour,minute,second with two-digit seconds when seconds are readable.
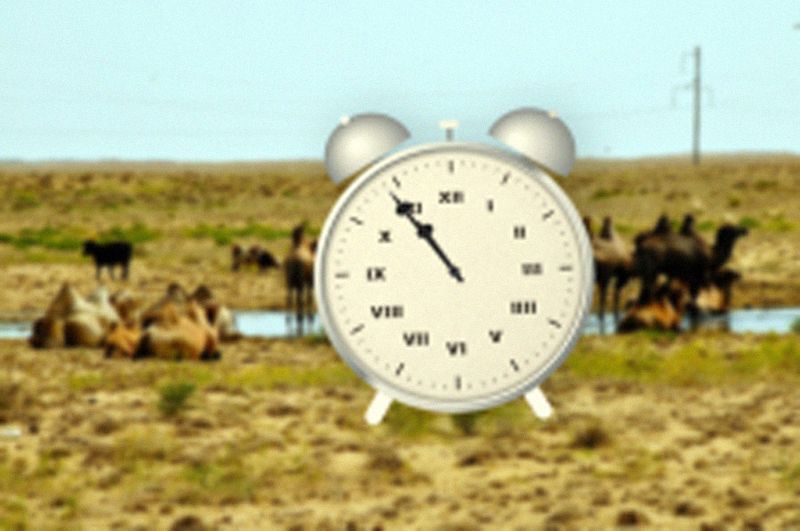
10,54
